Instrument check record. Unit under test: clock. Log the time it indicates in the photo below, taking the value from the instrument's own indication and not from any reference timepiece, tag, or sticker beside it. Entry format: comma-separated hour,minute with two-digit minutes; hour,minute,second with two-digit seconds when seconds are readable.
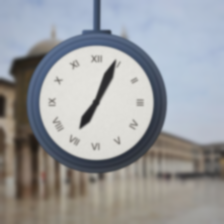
7,04
